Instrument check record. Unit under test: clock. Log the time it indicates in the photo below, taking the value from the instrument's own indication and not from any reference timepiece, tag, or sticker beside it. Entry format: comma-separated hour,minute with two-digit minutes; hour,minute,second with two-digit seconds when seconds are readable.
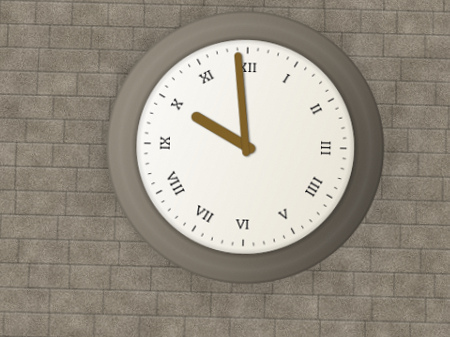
9,59
